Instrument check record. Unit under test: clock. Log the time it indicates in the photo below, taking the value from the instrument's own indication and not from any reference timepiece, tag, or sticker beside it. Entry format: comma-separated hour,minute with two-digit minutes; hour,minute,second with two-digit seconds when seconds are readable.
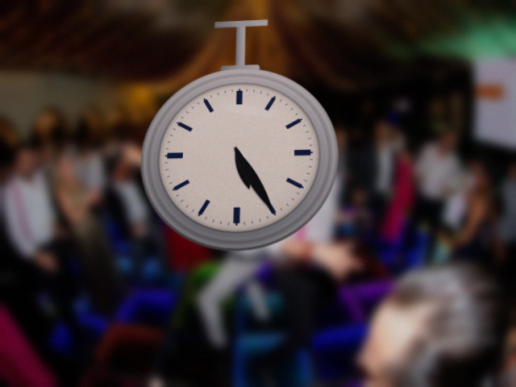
5,25
